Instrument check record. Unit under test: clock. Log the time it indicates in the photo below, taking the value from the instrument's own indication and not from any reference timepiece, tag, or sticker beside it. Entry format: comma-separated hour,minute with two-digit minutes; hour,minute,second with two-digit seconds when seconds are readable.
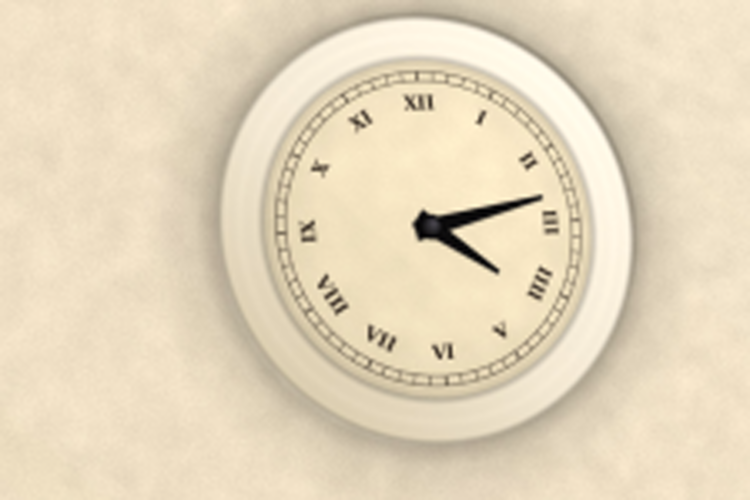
4,13
